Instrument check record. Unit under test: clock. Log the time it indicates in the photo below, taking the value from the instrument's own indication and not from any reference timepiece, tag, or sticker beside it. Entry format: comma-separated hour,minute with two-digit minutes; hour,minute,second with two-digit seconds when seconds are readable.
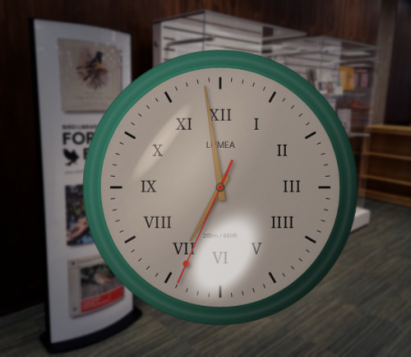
6,58,34
